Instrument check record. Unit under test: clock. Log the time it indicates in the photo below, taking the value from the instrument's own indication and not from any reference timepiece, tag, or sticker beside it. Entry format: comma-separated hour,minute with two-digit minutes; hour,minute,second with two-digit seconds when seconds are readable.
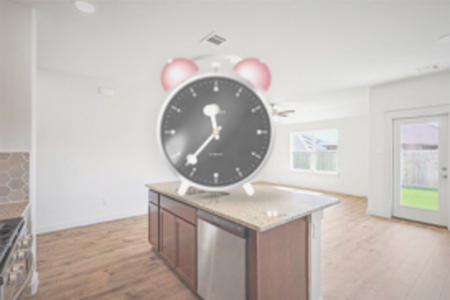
11,37
